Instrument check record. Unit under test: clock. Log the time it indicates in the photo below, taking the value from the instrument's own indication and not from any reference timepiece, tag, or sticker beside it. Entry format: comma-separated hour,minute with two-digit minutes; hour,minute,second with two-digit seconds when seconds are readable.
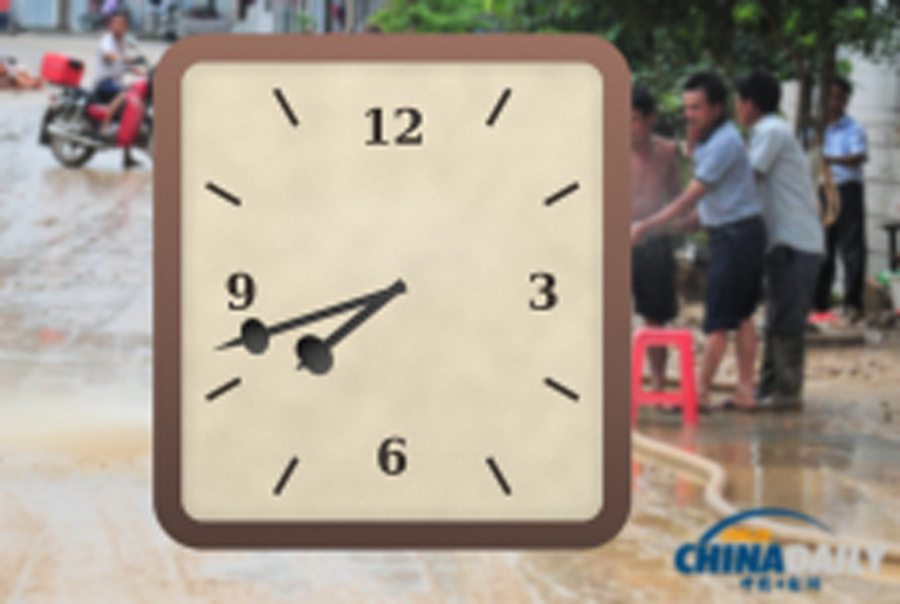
7,42
